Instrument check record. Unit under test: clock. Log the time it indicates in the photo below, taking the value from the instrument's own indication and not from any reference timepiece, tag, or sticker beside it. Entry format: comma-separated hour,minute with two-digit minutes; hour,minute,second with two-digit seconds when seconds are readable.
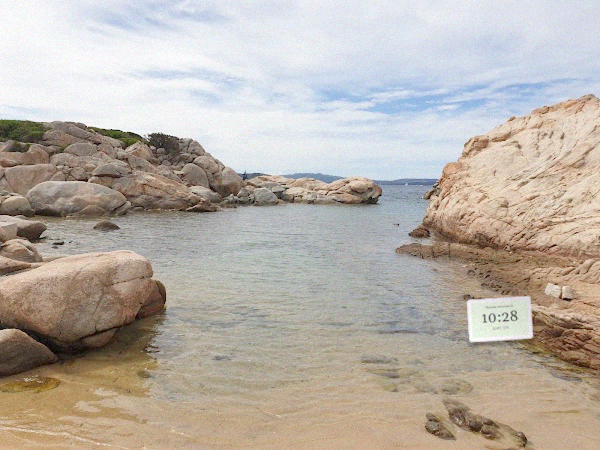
10,28
